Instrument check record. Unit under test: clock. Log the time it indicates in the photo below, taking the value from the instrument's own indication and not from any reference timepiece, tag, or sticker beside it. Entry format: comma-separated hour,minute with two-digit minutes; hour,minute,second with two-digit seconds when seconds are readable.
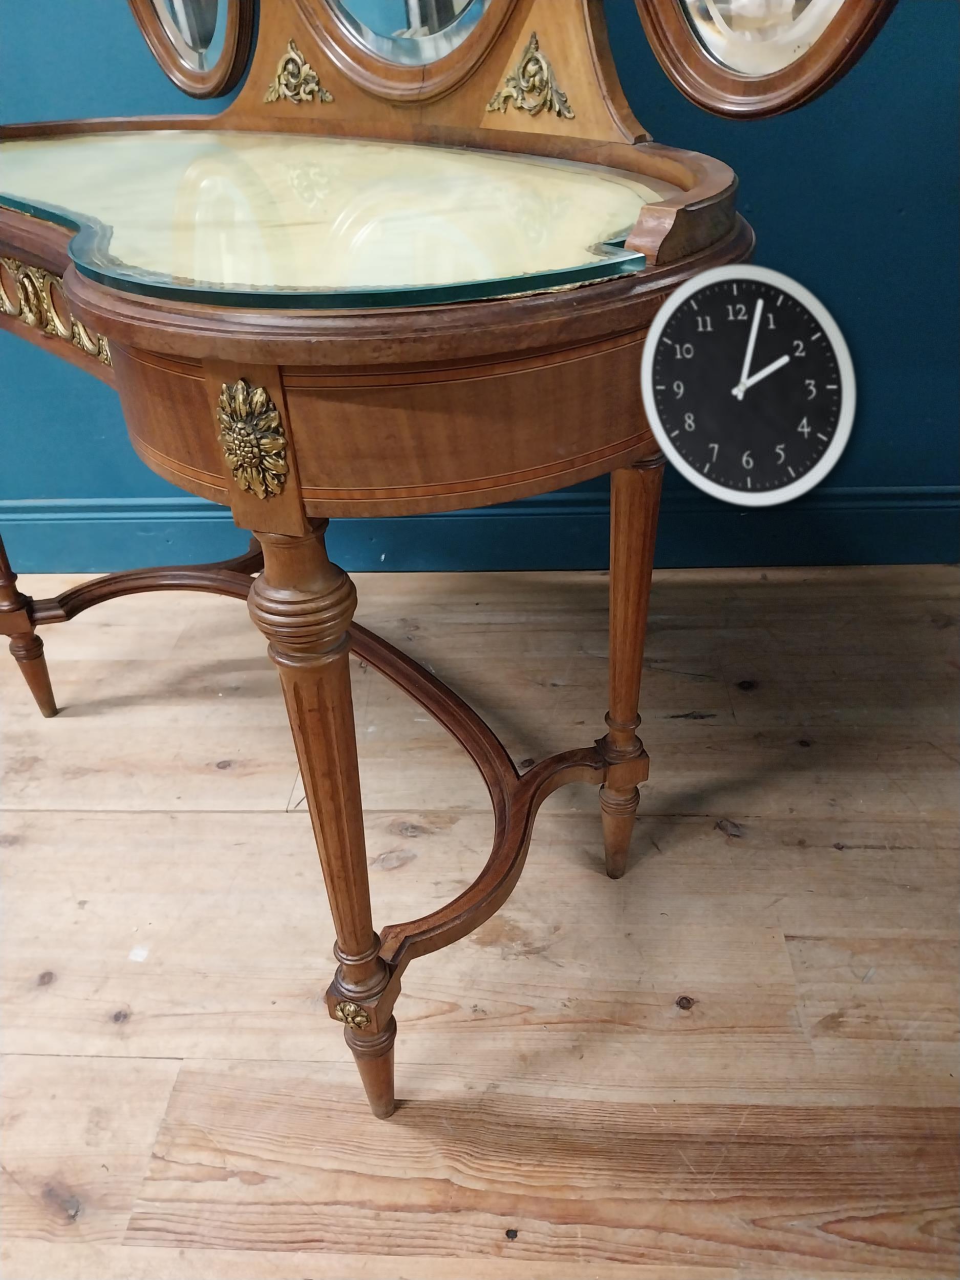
2,03
